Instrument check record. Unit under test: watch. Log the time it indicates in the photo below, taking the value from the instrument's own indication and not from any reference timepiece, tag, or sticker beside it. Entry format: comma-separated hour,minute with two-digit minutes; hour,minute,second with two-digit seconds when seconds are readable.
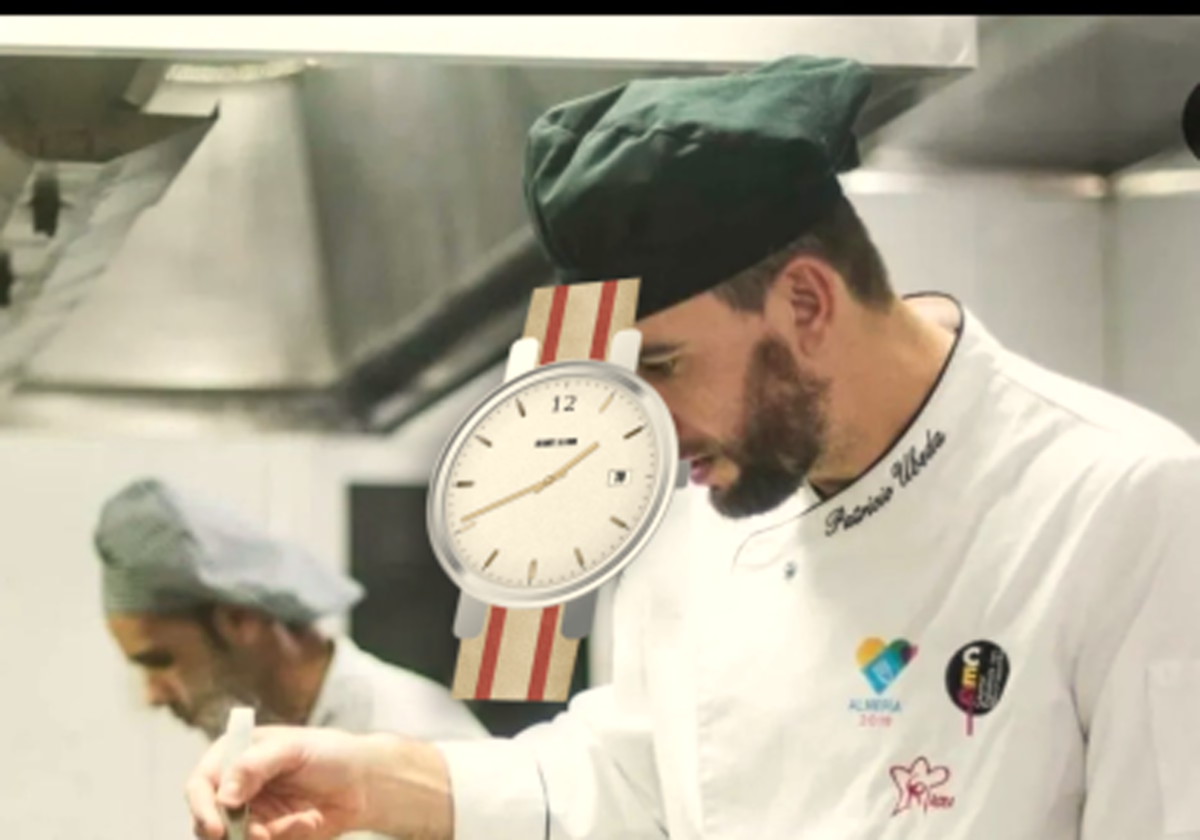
1,41
